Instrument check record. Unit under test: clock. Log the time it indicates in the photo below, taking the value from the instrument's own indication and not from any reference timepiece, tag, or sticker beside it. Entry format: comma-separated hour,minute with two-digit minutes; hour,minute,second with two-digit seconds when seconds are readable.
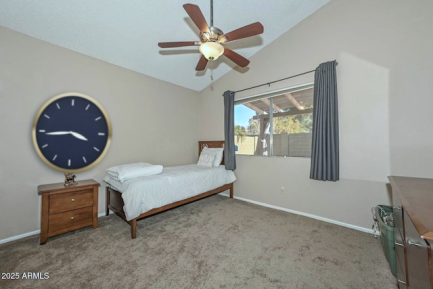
3,44
